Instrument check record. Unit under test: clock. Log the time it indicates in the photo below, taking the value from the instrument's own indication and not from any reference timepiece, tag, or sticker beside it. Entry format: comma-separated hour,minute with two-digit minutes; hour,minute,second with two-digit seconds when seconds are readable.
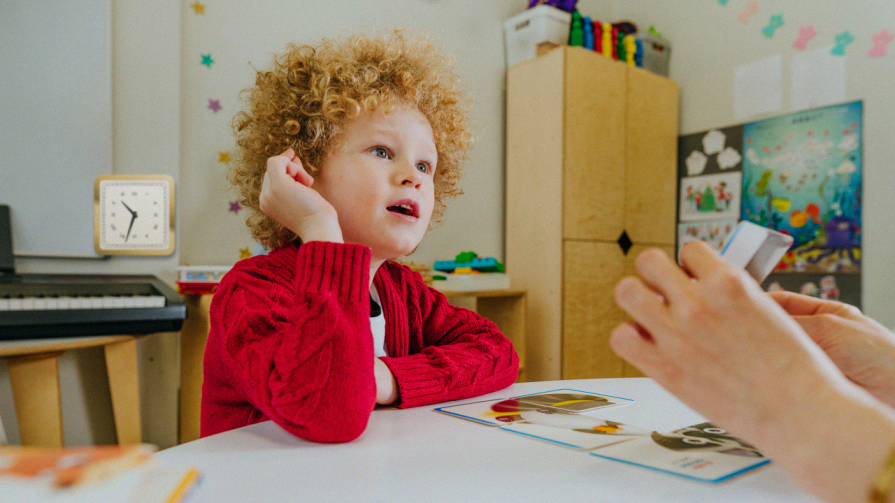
10,33
